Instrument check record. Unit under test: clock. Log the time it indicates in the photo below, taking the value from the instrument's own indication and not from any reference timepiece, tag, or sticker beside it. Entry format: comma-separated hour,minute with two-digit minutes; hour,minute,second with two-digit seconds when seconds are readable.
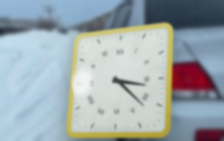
3,22
